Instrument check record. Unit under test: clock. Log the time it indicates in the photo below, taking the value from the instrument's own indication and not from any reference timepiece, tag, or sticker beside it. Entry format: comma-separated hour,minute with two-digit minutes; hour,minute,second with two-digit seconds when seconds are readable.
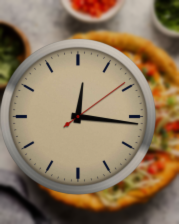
12,16,09
